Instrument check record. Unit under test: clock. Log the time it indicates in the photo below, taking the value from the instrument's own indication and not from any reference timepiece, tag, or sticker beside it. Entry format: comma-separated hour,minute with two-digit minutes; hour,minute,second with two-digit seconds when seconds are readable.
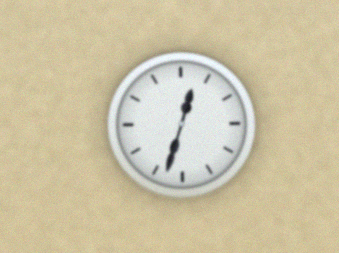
12,33
